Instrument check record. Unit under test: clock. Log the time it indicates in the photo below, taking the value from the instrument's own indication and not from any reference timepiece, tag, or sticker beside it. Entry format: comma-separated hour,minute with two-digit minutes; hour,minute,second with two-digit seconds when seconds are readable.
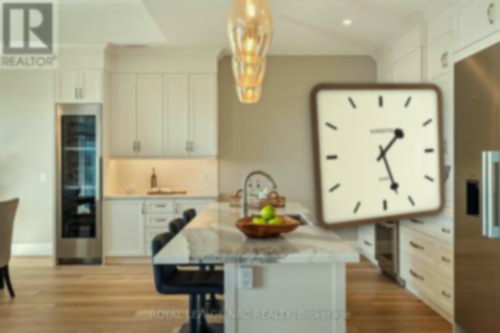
1,27
